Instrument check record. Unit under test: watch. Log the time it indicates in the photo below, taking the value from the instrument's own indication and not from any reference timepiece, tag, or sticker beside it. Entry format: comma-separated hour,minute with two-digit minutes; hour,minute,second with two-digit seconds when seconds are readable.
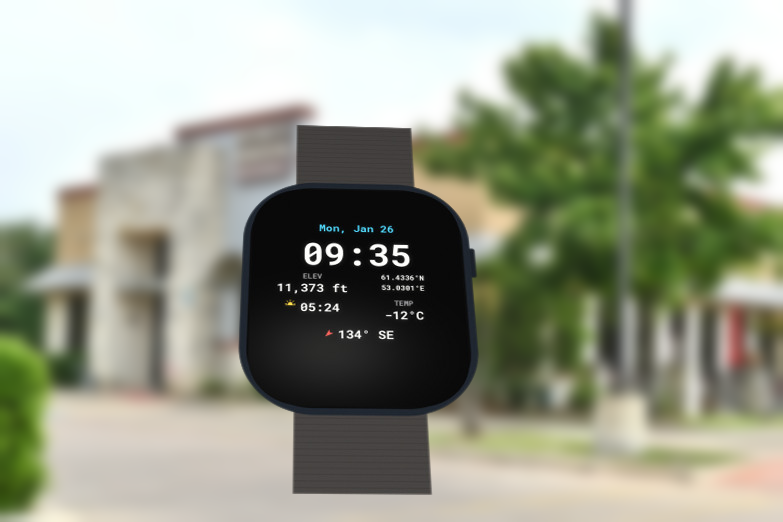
9,35
